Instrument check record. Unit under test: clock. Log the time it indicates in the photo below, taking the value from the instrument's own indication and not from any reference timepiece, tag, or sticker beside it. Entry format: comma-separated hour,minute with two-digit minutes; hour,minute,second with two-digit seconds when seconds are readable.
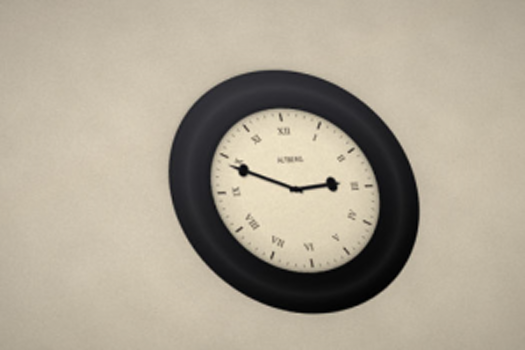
2,49
